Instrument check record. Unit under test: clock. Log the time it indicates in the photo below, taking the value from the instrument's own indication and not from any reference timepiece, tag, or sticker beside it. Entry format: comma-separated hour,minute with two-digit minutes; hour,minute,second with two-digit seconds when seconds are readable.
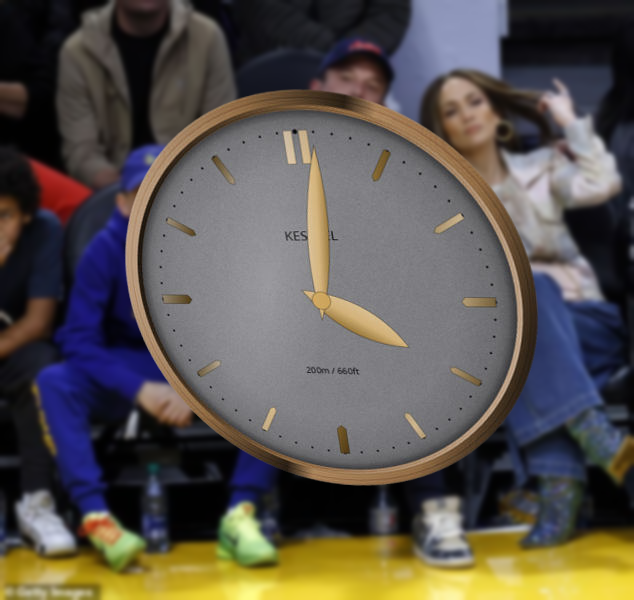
4,01
